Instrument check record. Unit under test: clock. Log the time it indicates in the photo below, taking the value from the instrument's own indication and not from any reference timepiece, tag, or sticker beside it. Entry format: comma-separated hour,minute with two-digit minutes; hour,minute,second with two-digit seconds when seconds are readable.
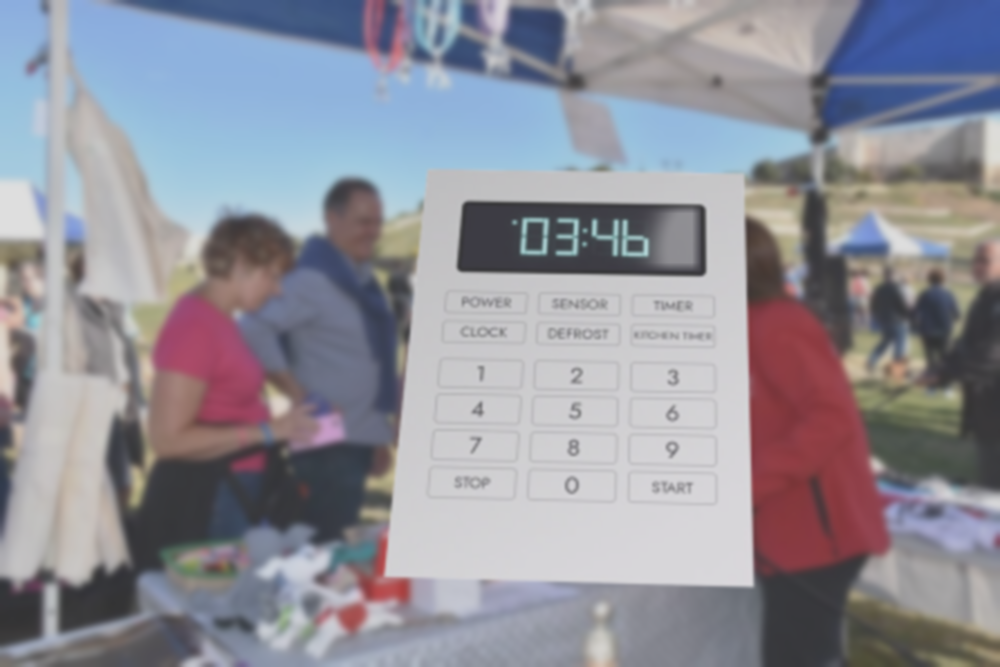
3,46
